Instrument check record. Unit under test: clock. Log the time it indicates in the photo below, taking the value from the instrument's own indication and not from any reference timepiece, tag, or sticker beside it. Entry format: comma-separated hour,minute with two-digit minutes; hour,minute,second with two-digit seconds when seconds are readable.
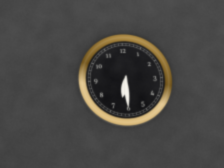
6,30
